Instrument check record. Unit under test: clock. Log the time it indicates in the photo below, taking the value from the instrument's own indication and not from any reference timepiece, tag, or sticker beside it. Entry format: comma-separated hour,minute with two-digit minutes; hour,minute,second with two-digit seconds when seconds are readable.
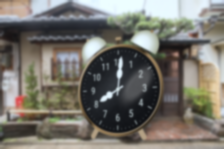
8,01
